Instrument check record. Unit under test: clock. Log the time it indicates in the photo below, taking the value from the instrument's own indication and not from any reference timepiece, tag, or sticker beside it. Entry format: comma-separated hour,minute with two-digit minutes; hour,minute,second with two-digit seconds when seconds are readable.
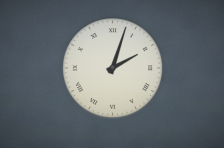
2,03
